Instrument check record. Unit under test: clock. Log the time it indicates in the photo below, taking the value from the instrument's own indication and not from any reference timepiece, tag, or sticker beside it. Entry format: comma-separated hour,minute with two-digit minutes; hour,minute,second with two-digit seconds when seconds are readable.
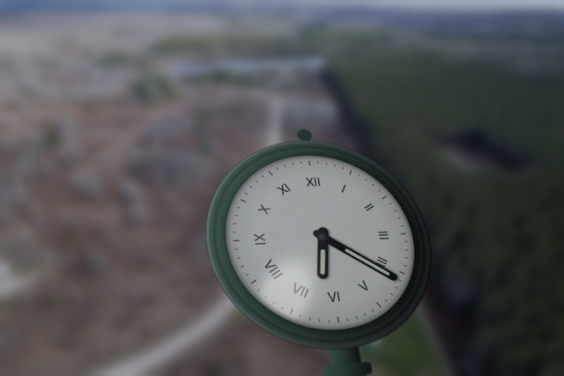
6,21
